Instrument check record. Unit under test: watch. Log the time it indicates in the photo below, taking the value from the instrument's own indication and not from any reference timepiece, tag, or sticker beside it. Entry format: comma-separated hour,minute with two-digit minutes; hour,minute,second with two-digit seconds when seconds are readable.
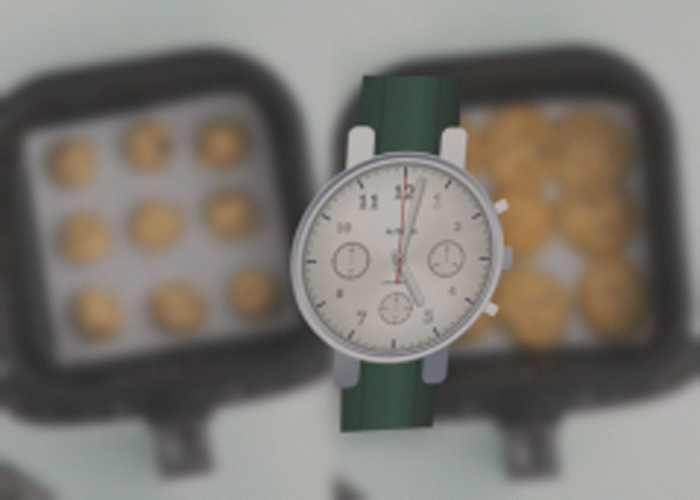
5,02
